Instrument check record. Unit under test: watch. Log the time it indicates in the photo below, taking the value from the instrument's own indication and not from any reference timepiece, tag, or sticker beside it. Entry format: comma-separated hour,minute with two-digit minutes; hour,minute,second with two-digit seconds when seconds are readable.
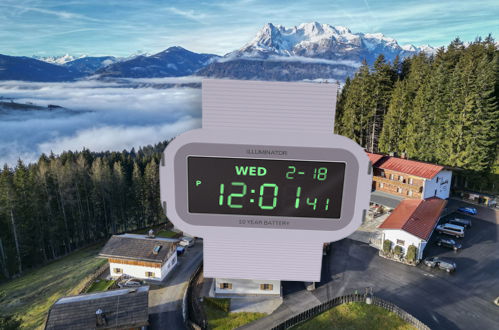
12,01,41
